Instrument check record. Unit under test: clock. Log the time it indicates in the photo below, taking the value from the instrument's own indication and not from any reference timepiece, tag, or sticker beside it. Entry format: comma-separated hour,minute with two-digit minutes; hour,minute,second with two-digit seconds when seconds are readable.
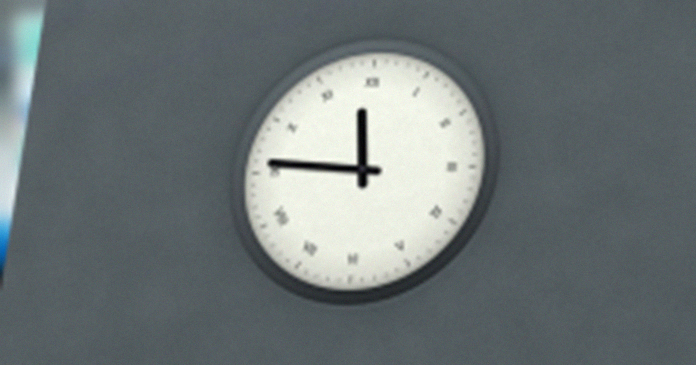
11,46
